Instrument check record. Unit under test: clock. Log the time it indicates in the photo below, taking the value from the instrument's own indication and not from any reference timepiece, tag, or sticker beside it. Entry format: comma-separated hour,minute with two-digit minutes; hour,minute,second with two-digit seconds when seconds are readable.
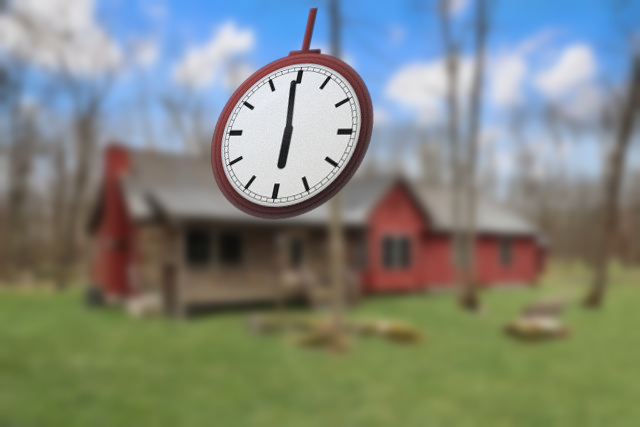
5,59
